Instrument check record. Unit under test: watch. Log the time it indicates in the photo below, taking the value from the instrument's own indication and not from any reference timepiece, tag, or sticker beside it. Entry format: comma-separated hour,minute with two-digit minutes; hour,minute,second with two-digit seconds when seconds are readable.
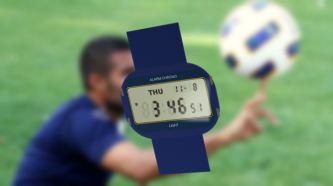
3,46,51
